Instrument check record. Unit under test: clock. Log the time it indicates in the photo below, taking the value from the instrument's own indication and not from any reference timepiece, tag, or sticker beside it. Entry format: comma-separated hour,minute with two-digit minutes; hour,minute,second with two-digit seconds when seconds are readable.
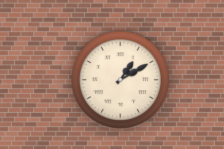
1,10
